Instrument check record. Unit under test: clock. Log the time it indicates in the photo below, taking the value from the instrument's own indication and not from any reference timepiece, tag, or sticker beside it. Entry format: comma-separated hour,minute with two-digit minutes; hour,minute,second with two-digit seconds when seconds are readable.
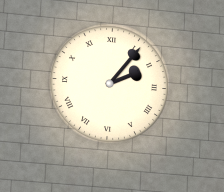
2,06
